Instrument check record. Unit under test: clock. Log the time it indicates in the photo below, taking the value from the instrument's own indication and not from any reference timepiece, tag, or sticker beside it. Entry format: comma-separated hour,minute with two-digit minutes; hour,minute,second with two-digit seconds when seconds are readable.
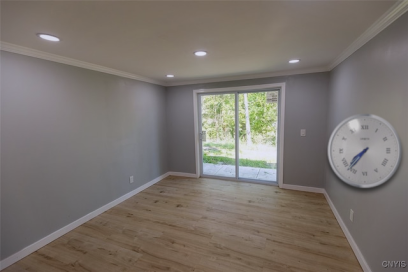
7,37
